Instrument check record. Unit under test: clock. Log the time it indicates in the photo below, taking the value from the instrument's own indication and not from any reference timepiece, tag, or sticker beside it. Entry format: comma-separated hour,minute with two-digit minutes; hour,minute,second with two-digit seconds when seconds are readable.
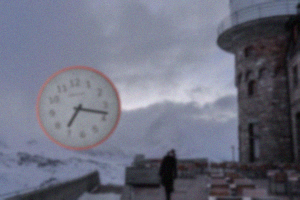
7,18
